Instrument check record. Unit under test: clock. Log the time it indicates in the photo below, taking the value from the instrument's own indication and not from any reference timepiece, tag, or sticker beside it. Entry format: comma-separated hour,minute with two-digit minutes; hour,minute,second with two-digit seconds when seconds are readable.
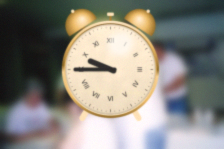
9,45
